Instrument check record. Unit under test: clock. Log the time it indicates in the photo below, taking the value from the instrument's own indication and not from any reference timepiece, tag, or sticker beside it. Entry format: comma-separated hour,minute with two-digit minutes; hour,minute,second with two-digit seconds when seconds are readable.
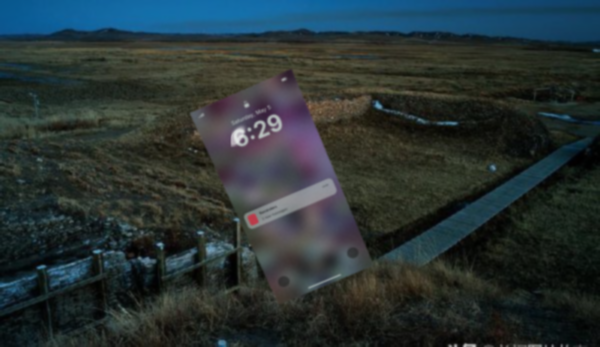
6,29
